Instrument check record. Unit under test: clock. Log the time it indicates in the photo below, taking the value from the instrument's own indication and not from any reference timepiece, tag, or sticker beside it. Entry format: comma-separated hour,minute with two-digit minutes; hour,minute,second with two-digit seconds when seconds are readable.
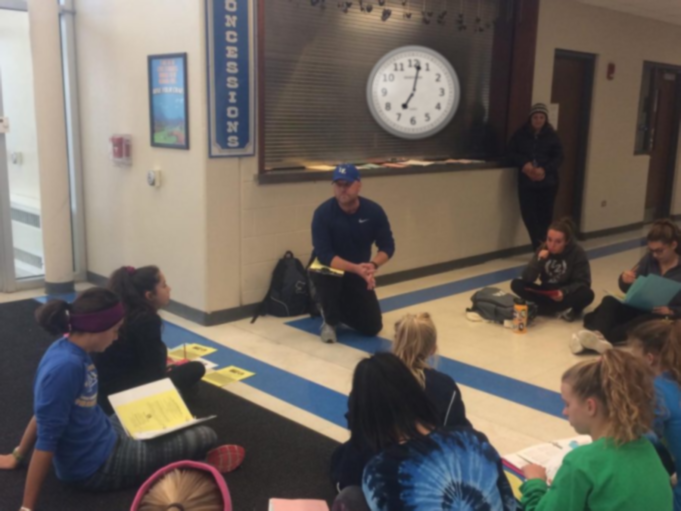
7,02
